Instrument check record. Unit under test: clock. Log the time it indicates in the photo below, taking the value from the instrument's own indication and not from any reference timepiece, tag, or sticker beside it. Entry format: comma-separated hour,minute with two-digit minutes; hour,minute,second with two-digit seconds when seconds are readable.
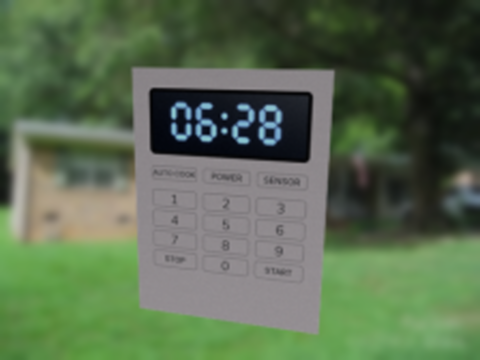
6,28
